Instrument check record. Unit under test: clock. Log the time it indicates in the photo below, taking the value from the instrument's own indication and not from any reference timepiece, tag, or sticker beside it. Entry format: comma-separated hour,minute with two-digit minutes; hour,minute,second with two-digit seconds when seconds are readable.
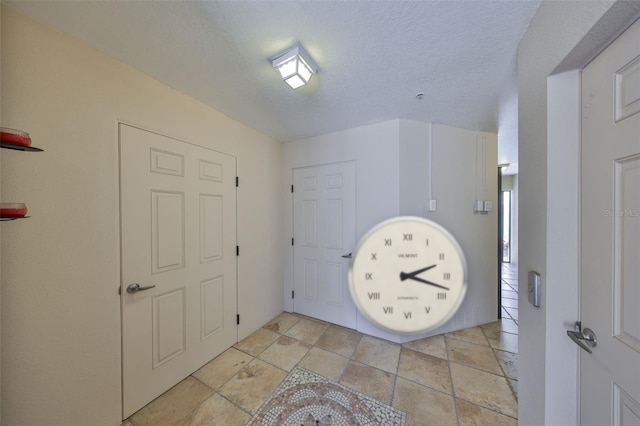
2,18
